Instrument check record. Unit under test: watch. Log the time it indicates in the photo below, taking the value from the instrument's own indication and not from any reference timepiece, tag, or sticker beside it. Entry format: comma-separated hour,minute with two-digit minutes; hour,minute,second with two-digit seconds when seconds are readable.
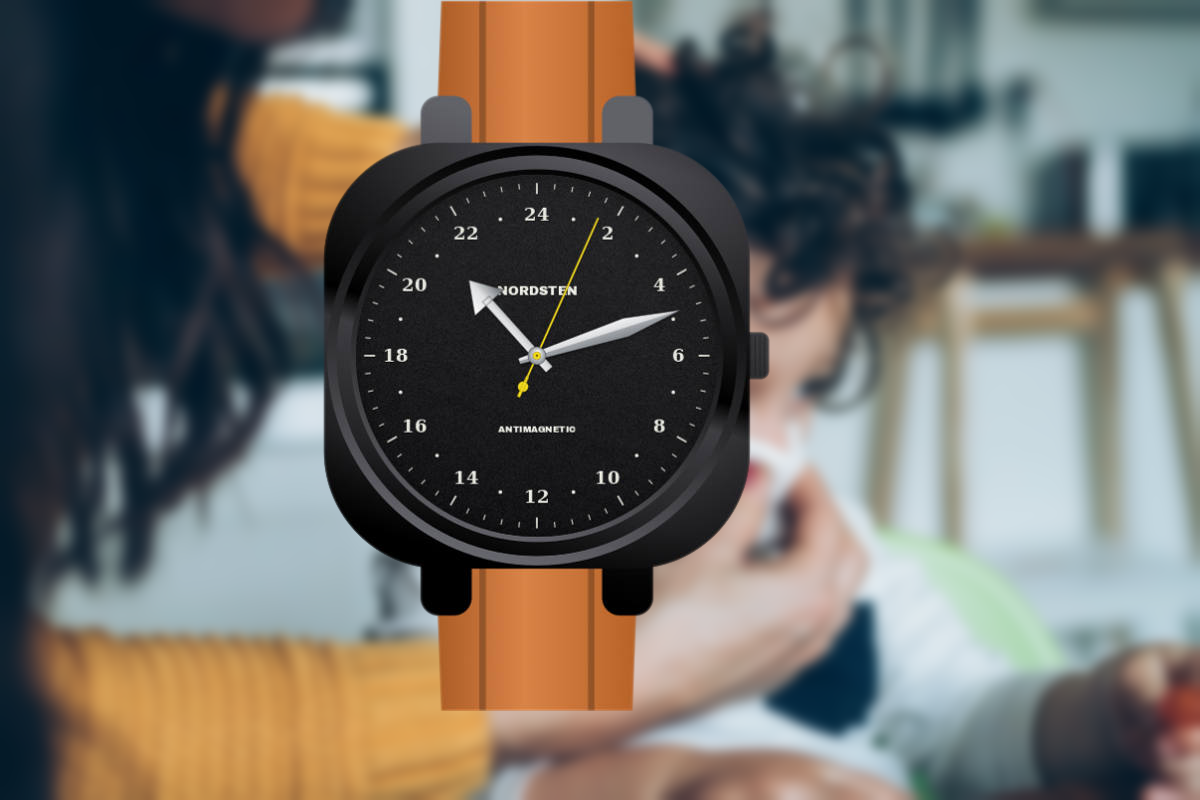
21,12,04
